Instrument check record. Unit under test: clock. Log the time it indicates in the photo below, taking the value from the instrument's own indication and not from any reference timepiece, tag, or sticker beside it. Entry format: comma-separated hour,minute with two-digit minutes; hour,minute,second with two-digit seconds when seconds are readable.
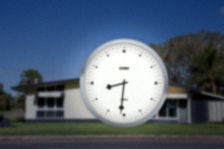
8,31
